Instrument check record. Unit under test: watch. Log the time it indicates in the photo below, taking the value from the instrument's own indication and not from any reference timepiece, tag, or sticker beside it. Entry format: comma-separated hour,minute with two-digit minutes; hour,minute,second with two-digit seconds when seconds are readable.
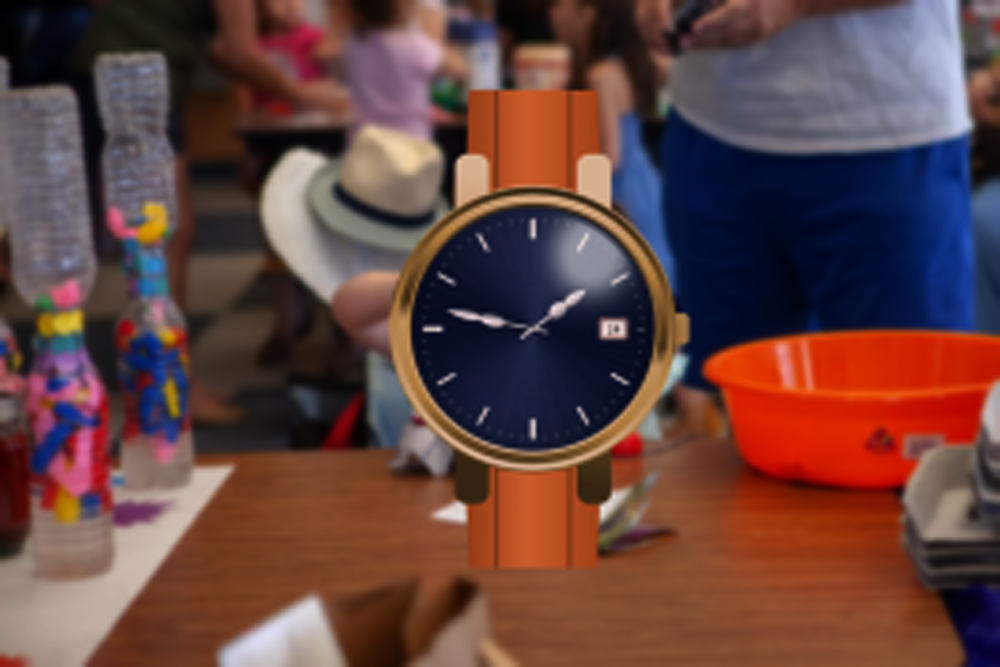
1,47
